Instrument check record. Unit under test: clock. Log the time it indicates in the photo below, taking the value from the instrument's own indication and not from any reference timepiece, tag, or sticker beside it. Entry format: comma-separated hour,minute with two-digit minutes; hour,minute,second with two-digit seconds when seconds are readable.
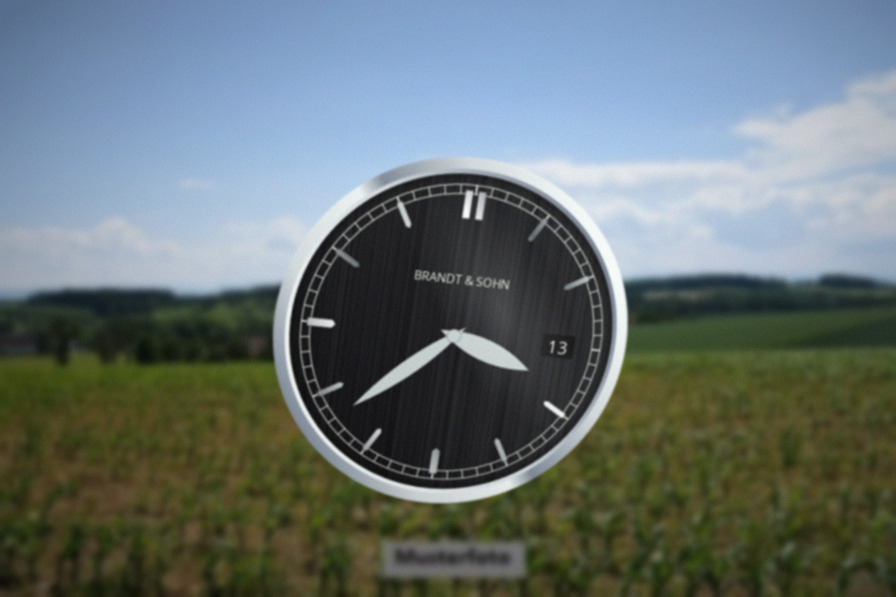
3,38
